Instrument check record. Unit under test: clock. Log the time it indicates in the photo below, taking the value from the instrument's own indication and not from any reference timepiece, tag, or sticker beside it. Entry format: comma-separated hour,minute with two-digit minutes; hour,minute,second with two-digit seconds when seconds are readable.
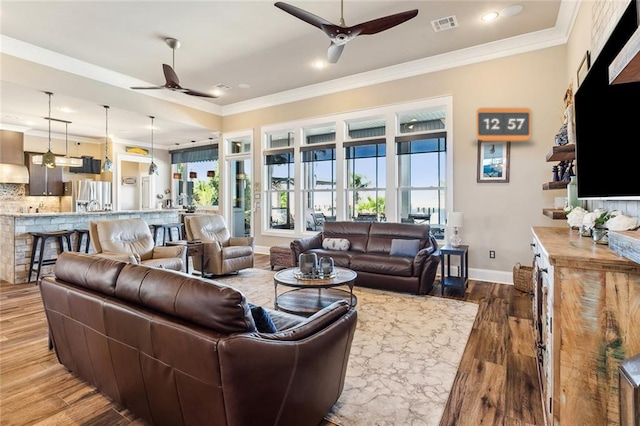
12,57
